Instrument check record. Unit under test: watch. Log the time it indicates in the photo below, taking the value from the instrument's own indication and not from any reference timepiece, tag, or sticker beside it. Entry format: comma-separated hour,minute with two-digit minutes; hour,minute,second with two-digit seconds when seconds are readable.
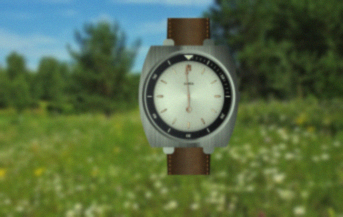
5,59
